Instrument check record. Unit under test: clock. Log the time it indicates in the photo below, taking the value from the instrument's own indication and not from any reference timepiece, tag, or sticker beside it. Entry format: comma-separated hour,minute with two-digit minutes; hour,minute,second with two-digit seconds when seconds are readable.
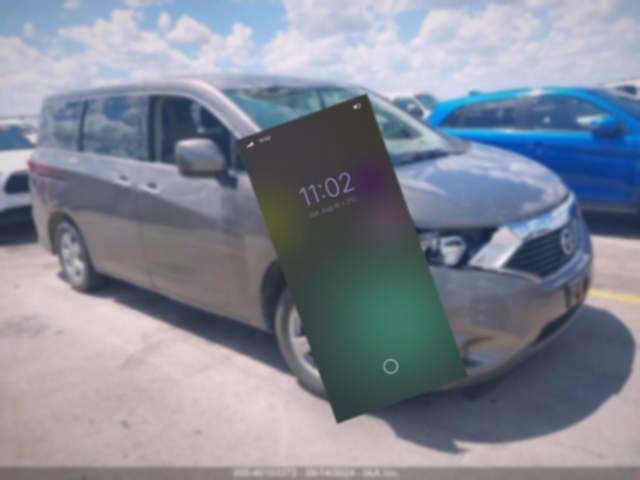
11,02
